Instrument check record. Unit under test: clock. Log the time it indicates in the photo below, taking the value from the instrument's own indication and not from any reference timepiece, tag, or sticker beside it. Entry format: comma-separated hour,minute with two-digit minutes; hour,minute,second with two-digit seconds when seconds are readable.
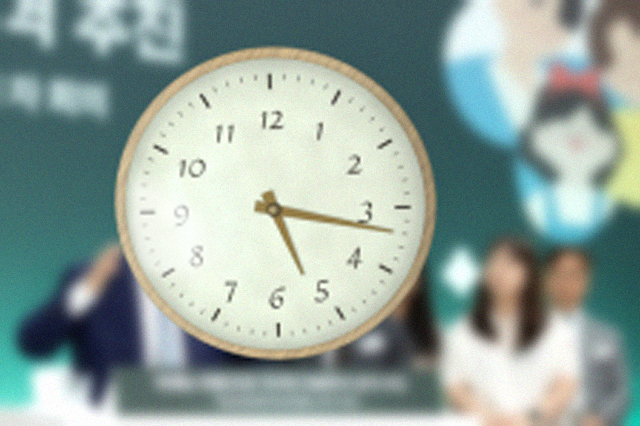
5,17
